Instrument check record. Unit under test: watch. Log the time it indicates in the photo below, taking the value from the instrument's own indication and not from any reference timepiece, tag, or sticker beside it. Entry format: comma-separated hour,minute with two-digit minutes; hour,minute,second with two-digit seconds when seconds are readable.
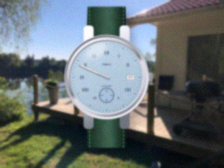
9,49
